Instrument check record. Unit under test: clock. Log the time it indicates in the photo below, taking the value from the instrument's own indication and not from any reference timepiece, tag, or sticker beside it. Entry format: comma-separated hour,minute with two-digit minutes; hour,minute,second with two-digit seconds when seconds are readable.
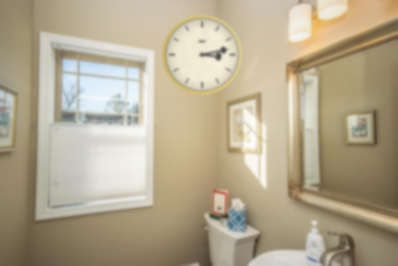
3,13
